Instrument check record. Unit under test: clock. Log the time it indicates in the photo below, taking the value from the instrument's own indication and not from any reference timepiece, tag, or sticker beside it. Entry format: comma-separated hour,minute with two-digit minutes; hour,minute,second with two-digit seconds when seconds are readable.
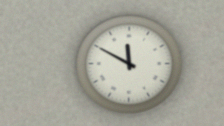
11,50
